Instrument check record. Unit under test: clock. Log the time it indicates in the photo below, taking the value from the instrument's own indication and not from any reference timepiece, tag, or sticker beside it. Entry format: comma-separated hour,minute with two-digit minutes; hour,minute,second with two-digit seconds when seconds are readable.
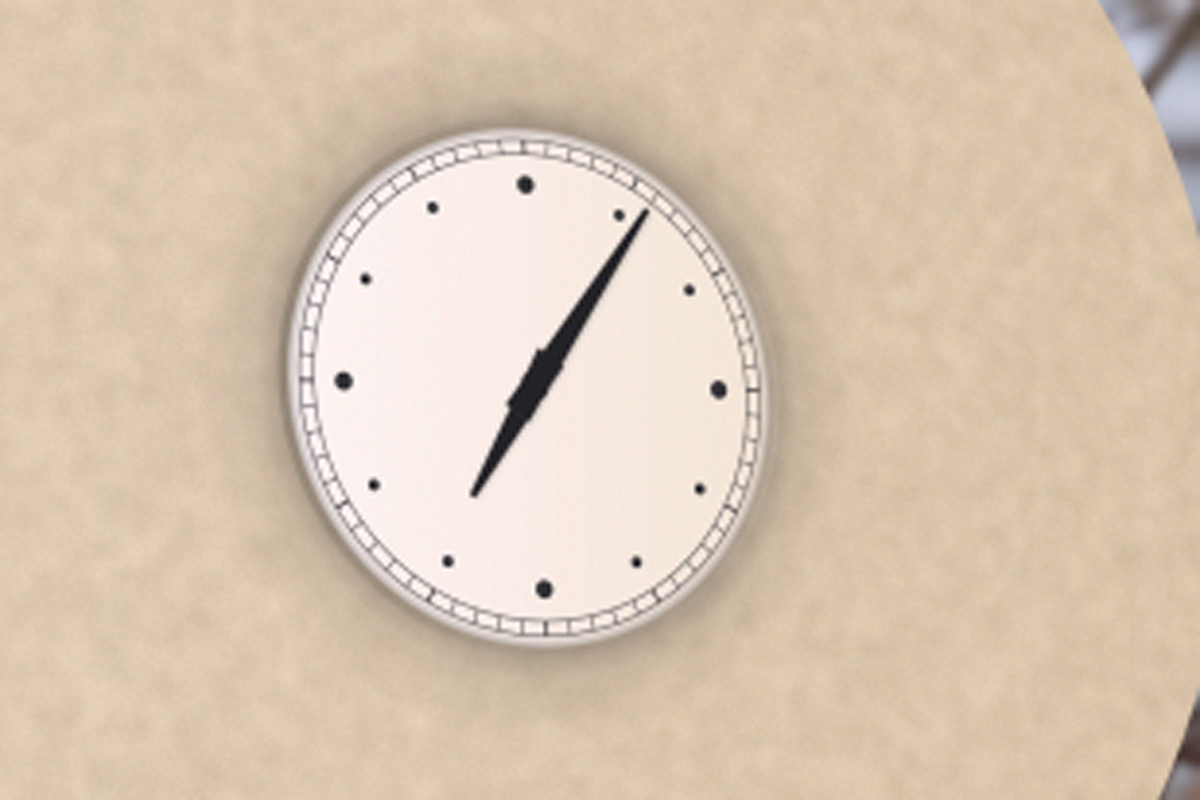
7,06
